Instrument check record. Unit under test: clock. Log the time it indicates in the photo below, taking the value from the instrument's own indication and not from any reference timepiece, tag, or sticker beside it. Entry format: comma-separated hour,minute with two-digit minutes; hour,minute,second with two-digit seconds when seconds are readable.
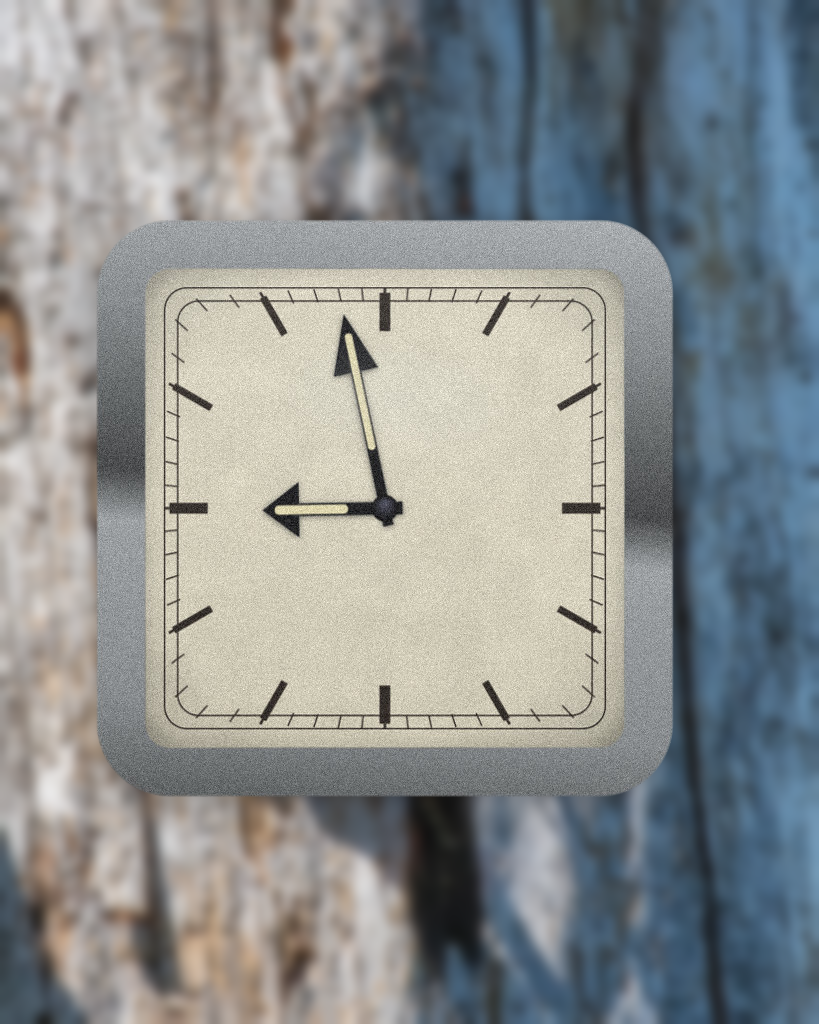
8,58
